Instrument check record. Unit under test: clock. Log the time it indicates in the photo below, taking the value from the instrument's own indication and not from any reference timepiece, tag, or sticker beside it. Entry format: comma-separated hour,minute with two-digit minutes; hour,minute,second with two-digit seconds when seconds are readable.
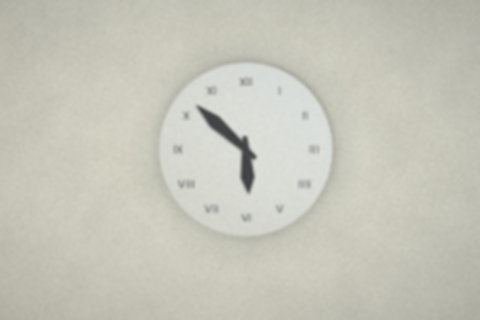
5,52
